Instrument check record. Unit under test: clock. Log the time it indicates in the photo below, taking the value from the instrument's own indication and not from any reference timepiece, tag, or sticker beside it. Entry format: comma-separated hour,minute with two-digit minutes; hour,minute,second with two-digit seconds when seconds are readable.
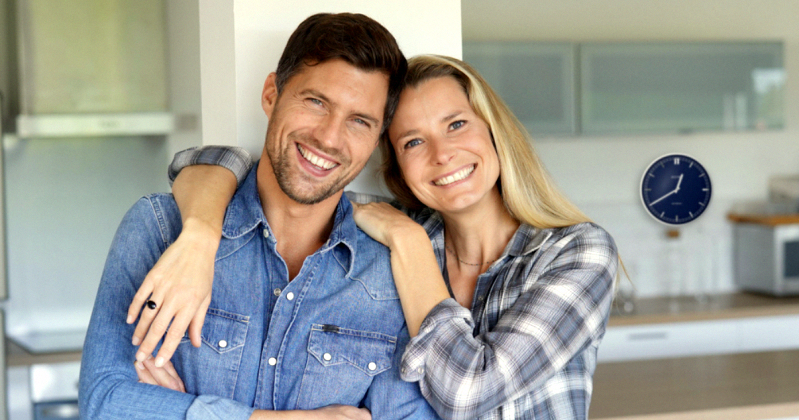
12,40
